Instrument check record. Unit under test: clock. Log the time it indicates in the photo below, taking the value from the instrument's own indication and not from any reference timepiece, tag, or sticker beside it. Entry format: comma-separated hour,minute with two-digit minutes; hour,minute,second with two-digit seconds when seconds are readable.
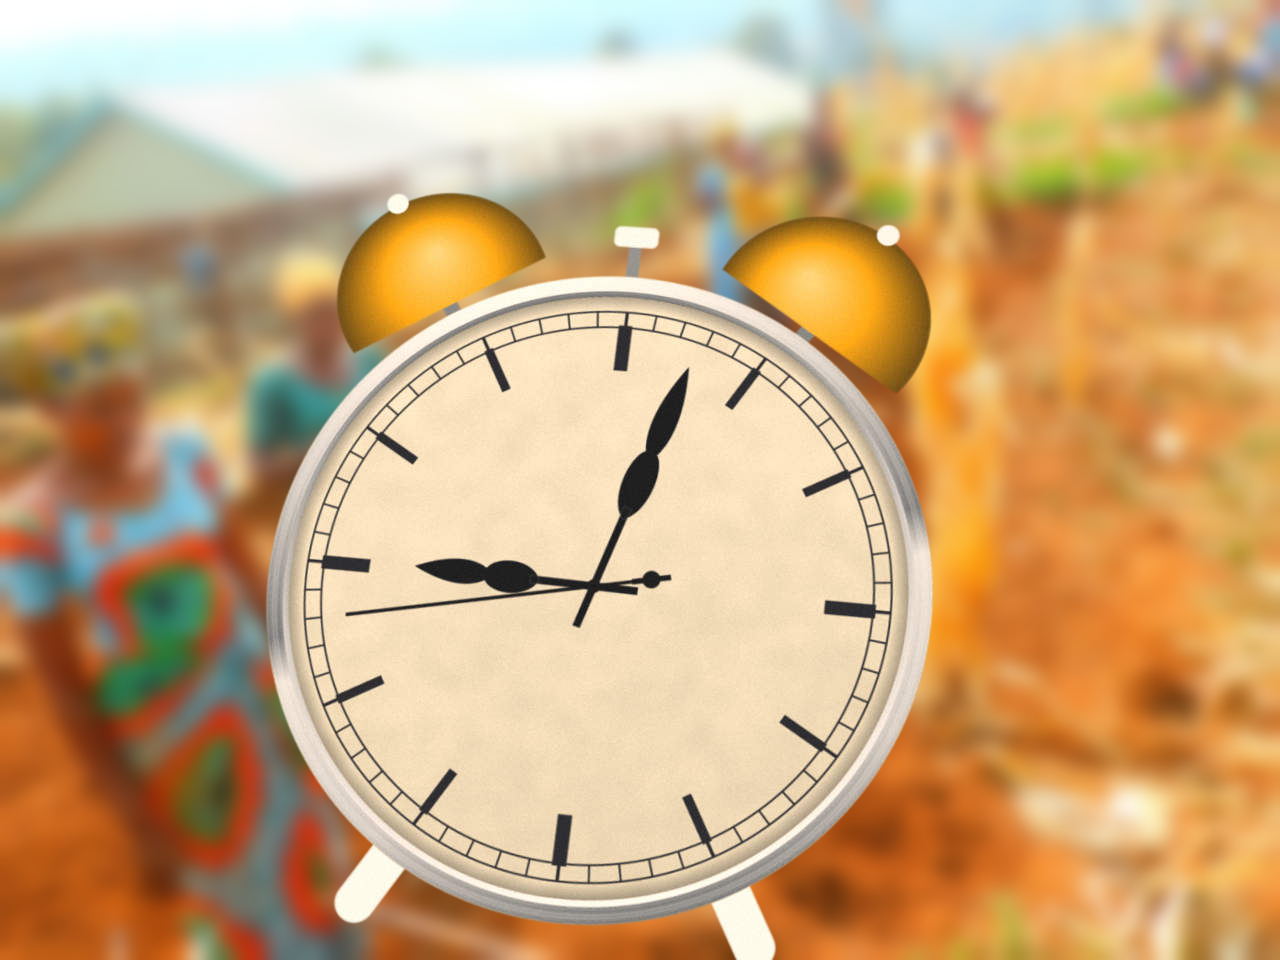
9,02,43
